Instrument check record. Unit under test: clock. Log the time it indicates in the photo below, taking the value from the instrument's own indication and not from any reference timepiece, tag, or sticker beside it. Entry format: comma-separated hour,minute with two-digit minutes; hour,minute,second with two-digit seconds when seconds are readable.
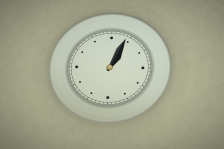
1,04
